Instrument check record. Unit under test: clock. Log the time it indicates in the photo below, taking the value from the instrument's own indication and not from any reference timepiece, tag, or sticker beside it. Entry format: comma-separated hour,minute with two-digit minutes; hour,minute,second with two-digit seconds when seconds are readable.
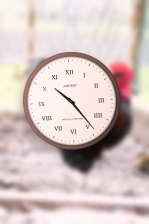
10,24
